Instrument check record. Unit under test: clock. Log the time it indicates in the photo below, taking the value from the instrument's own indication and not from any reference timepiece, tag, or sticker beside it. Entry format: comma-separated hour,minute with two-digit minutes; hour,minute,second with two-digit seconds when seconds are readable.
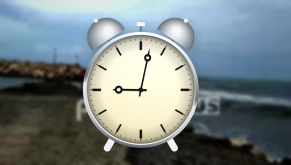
9,02
